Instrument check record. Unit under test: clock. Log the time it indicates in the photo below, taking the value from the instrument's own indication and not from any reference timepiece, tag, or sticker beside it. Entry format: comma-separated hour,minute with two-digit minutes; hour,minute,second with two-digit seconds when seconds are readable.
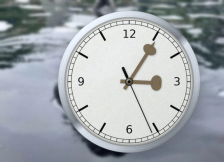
3,05,26
